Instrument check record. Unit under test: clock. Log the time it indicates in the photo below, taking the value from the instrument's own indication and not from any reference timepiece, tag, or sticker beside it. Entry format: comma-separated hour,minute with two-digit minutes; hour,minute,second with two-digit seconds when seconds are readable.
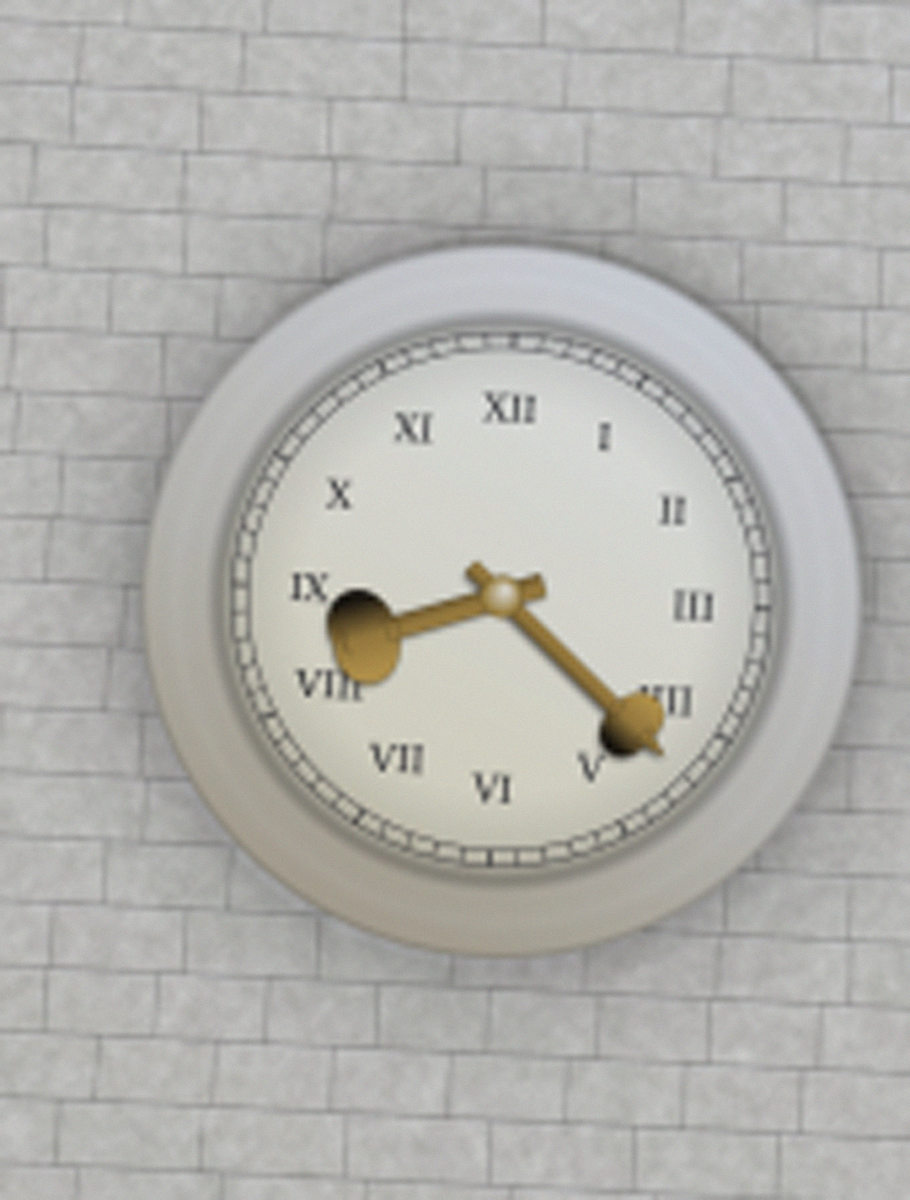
8,22
